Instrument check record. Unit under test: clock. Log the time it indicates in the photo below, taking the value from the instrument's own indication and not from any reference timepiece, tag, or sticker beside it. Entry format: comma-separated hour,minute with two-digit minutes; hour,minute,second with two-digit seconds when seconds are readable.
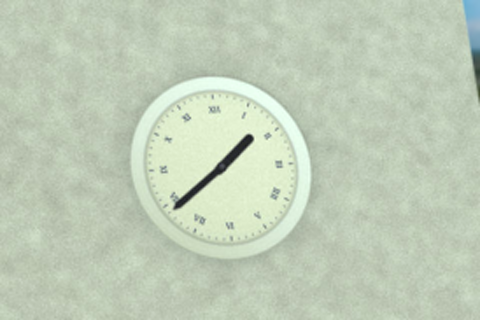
1,39
